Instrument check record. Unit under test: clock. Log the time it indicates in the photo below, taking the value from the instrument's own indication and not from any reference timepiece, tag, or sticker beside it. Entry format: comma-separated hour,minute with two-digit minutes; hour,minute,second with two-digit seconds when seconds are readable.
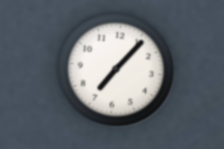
7,06
